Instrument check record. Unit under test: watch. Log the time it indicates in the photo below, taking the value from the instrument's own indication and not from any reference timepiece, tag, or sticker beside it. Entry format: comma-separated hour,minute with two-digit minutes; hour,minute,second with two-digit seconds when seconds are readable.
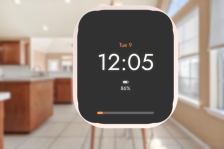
12,05
